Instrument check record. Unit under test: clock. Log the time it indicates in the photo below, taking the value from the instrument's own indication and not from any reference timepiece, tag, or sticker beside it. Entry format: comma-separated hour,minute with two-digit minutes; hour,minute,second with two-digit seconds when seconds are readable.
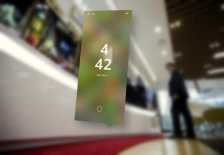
4,42
